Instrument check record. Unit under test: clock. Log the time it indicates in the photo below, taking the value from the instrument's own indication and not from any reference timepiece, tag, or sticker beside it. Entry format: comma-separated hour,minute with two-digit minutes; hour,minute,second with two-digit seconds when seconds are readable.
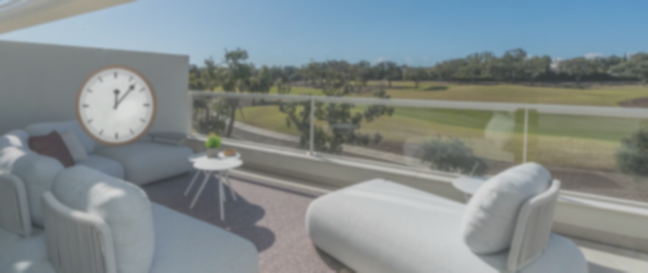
12,07
